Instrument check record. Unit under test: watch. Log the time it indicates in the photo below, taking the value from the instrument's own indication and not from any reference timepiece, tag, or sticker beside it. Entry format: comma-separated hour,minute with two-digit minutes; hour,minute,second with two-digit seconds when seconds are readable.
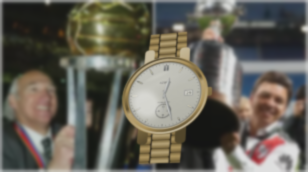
12,27
